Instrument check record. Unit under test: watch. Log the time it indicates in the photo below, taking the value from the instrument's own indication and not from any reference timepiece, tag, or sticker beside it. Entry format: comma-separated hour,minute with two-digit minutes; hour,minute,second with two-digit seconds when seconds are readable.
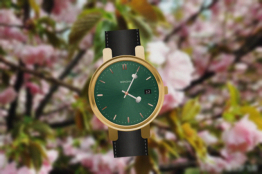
4,05
